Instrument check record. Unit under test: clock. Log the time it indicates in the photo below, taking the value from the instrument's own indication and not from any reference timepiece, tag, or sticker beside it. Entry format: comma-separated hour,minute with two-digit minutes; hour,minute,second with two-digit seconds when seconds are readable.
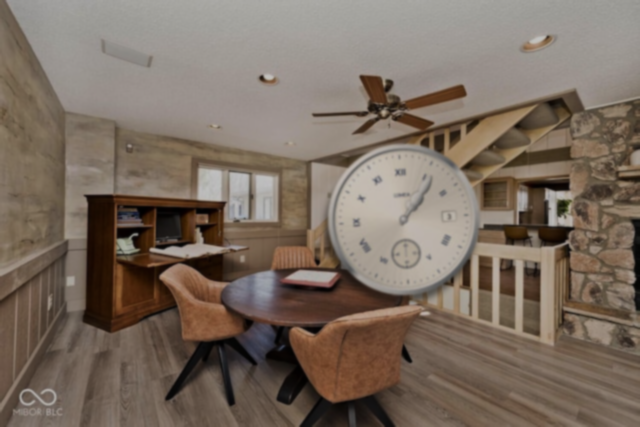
1,06
